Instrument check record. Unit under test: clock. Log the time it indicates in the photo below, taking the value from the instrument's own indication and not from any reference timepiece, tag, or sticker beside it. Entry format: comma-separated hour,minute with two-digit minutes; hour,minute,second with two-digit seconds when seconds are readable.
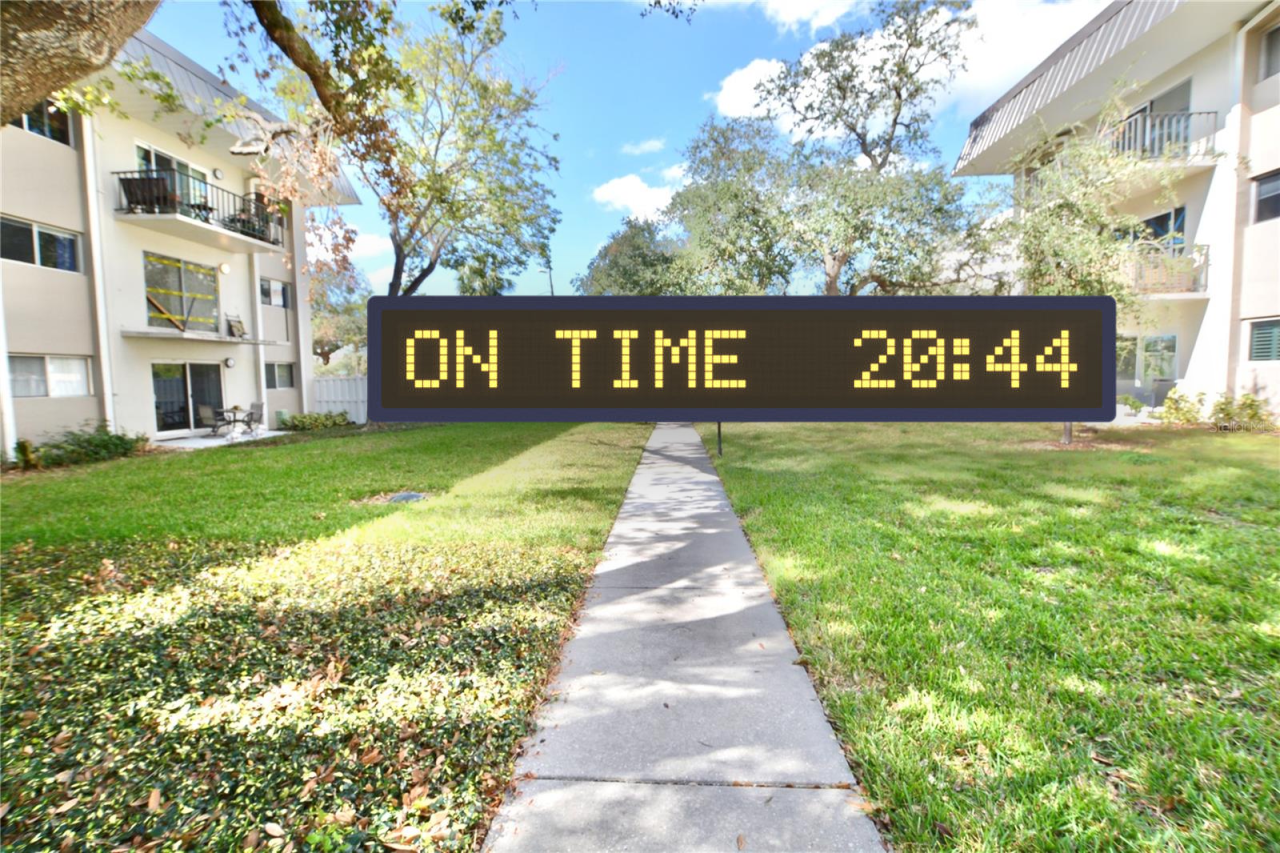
20,44
